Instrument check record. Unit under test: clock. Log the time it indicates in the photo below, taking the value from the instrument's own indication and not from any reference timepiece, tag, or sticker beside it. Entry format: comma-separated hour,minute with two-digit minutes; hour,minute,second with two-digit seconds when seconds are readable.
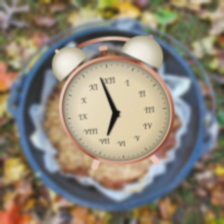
6,58
